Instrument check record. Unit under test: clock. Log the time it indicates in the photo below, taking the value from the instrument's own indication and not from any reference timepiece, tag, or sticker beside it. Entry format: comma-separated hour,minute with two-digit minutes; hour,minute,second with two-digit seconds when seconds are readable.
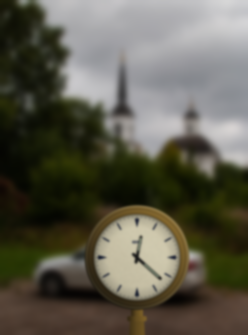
12,22
